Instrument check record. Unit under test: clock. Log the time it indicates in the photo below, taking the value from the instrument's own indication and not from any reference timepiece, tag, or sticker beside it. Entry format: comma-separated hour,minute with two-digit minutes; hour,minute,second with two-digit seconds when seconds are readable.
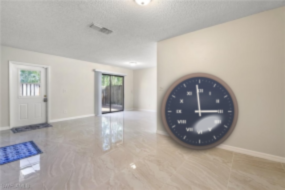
2,59
